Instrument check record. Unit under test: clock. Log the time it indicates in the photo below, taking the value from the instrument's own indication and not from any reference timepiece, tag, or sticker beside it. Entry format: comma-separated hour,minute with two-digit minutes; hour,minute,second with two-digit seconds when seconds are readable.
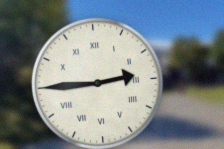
2,45
